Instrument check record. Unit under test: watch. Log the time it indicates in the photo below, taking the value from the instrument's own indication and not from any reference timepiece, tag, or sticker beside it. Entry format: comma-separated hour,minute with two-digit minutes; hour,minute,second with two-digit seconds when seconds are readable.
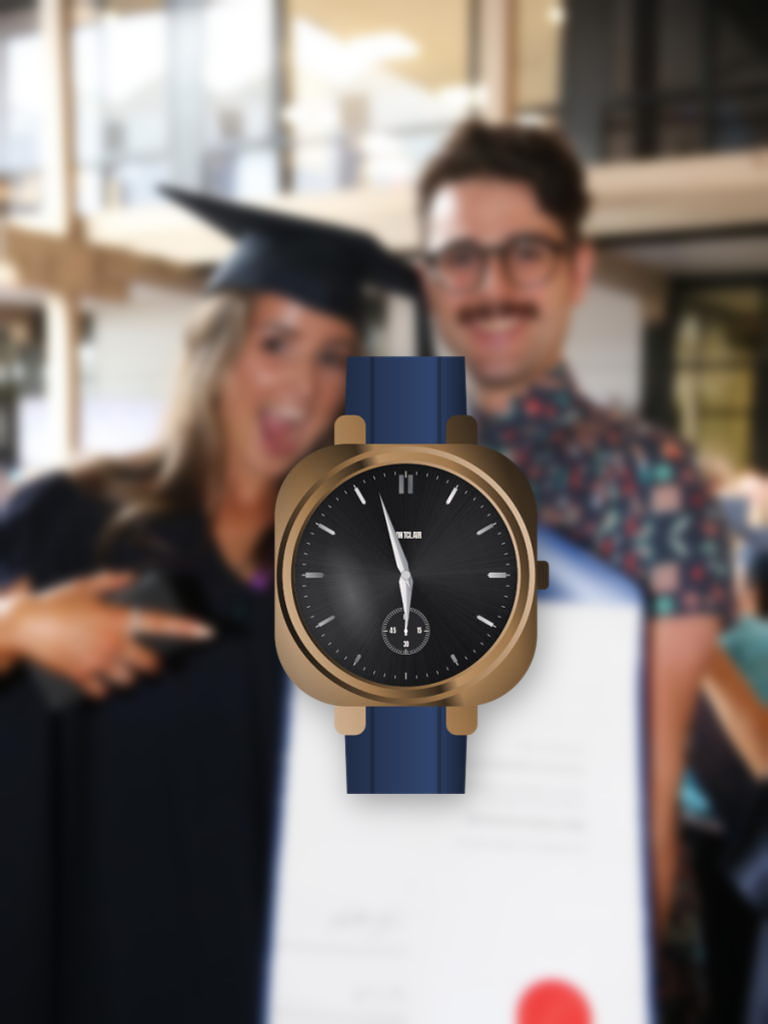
5,57
